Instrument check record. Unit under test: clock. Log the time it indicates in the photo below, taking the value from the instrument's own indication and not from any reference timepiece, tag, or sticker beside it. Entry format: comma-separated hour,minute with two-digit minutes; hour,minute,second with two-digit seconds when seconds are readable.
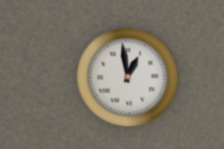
12,59
